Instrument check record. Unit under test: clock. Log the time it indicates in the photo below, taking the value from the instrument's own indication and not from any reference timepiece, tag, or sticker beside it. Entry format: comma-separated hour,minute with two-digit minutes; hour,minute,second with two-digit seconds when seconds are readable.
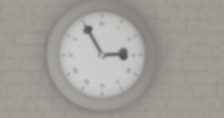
2,55
